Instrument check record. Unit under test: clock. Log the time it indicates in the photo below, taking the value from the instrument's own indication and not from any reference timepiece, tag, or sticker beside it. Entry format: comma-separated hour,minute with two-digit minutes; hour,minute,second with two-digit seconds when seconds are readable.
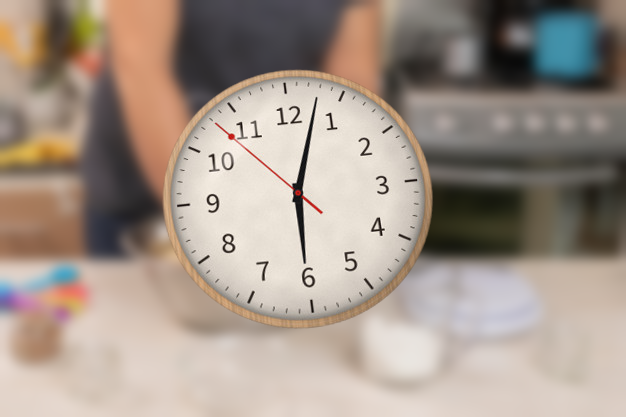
6,02,53
